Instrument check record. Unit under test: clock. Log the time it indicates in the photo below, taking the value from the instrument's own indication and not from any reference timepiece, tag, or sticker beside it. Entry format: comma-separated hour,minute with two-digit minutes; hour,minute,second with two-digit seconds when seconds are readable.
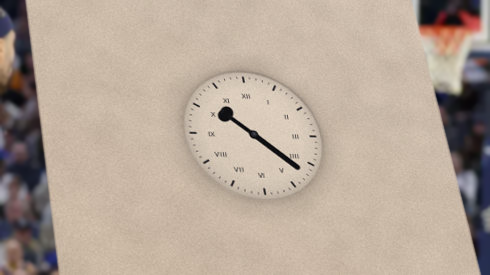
10,22
